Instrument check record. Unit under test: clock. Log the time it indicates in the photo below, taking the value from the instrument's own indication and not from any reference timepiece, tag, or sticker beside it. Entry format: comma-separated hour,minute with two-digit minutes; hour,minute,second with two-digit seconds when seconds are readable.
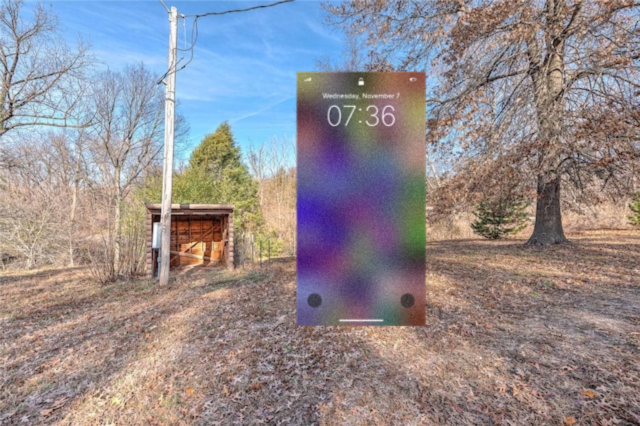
7,36
